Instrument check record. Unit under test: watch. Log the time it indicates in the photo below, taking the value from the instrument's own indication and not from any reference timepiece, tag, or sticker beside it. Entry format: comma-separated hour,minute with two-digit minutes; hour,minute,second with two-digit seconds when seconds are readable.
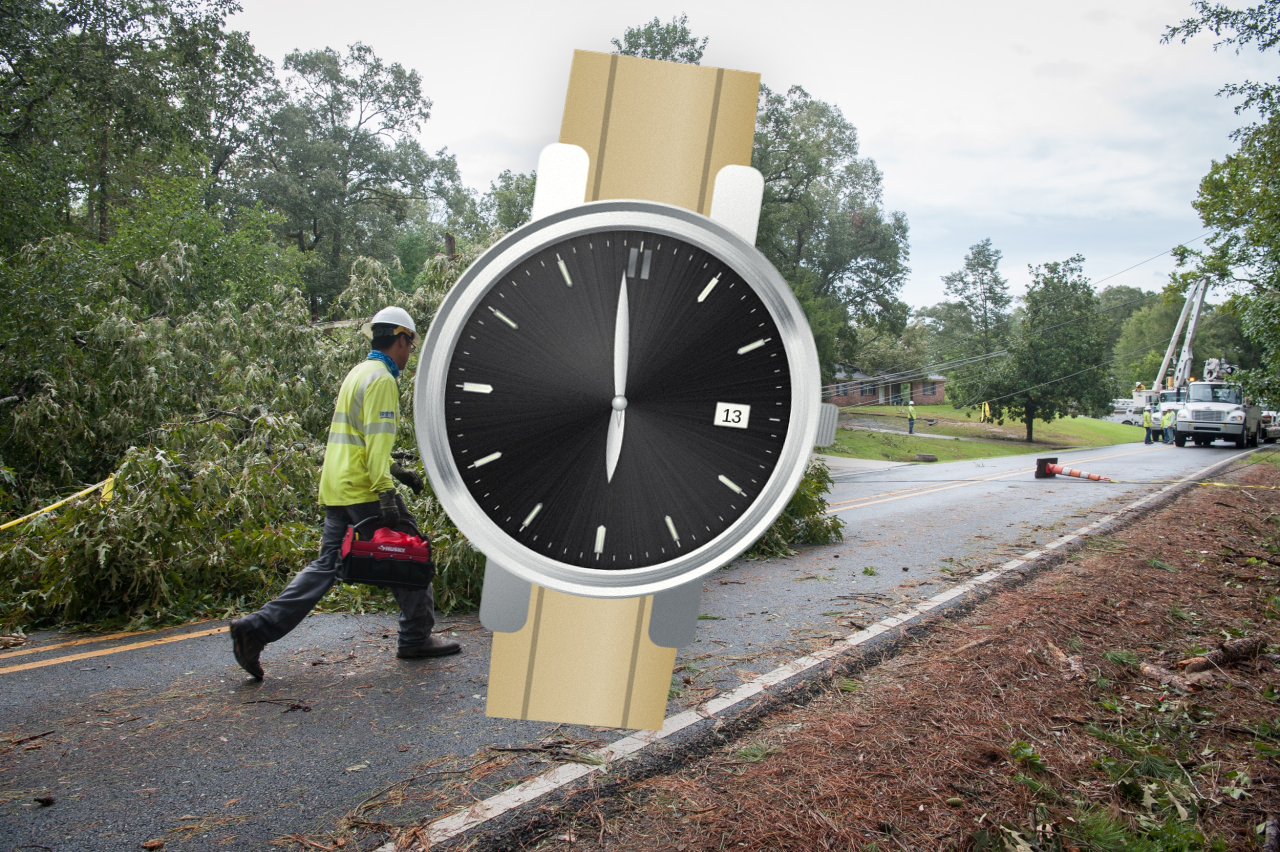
5,59
